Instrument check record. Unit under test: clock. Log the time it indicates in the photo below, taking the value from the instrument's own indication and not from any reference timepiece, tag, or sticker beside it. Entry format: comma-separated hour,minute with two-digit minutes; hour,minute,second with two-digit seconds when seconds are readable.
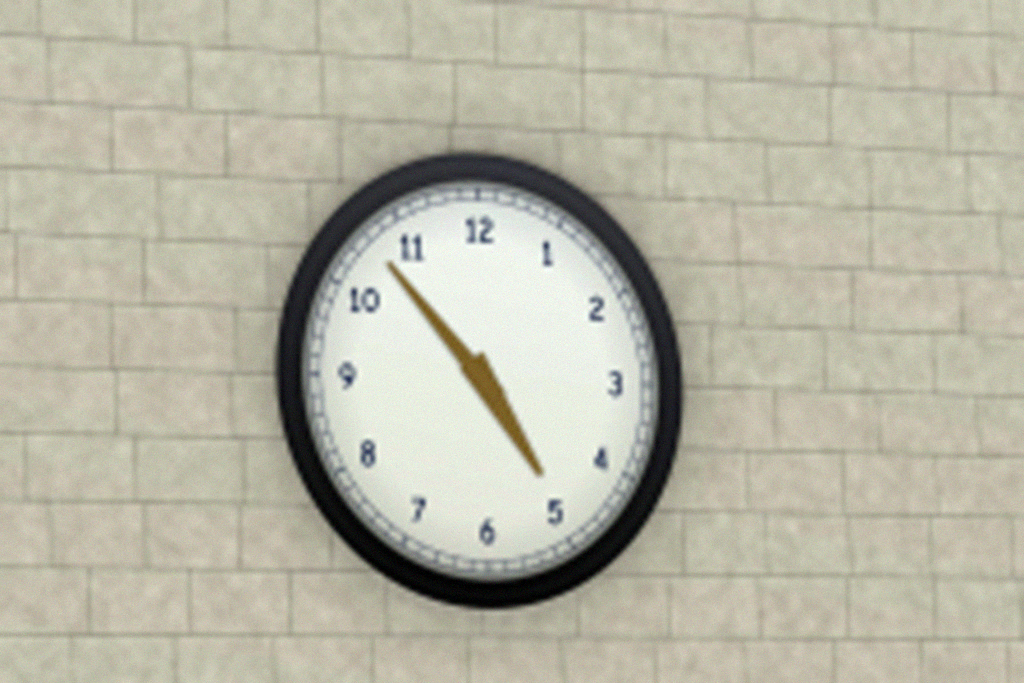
4,53
